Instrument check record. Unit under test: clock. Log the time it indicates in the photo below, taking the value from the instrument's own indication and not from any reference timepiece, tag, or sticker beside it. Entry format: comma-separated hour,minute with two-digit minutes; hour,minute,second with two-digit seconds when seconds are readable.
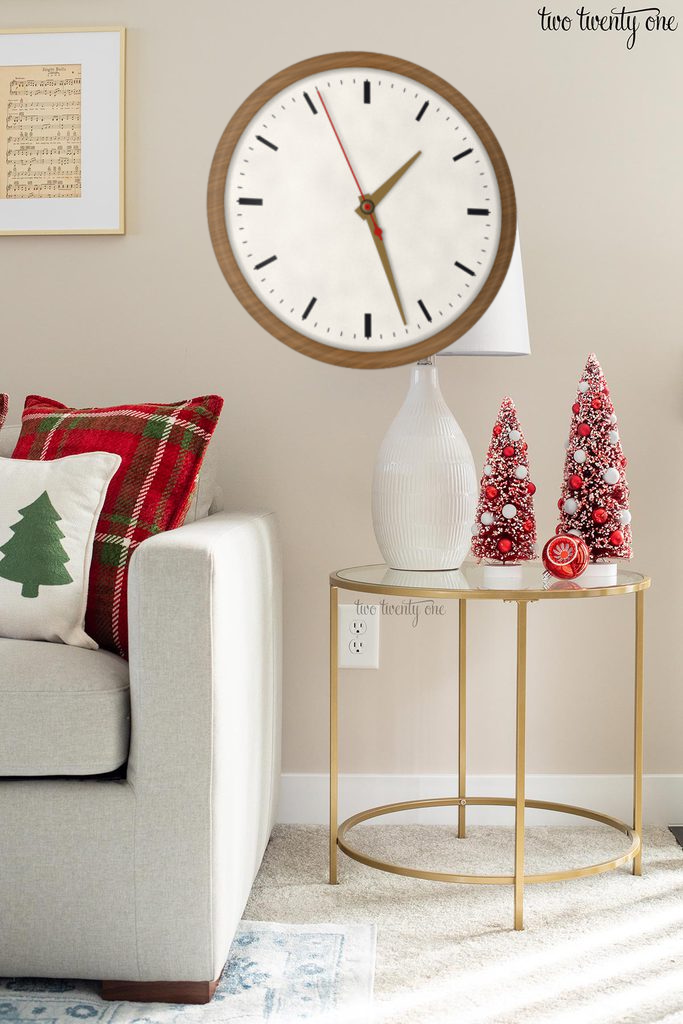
1,26,56
